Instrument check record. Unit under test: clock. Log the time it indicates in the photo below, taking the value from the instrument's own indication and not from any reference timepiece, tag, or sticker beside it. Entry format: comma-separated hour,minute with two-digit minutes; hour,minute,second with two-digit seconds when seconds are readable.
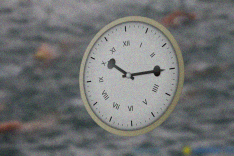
10,15
